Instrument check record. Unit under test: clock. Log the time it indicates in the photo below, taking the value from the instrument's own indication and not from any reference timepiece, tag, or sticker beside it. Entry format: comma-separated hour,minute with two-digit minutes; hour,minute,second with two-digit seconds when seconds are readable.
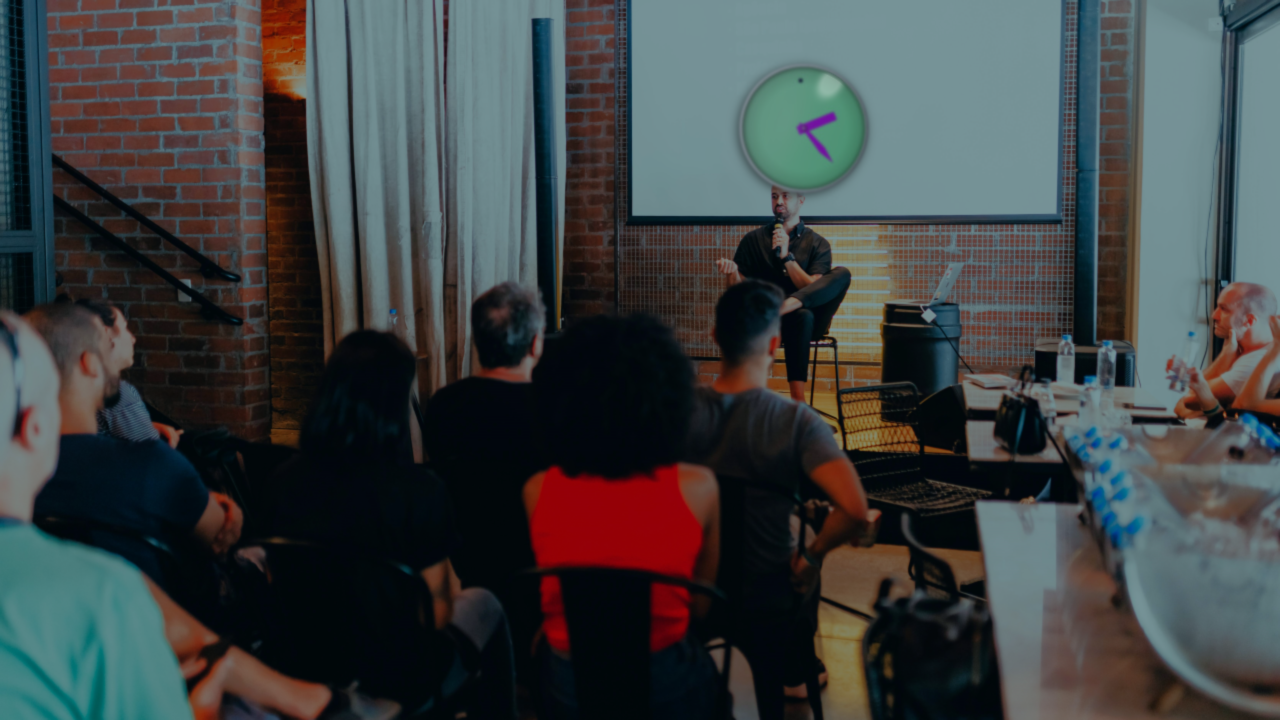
2,24
